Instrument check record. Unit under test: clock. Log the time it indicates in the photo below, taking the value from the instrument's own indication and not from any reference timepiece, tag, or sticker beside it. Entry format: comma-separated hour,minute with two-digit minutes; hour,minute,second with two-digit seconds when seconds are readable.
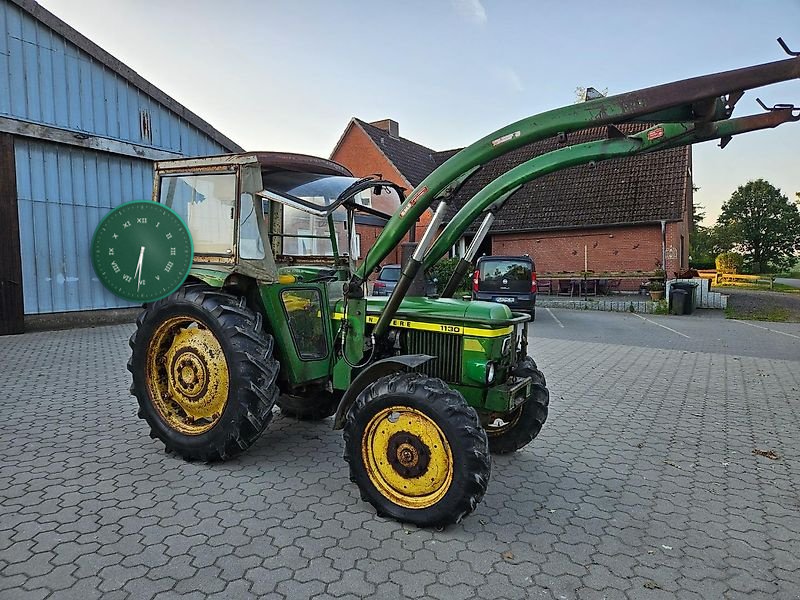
6,31
